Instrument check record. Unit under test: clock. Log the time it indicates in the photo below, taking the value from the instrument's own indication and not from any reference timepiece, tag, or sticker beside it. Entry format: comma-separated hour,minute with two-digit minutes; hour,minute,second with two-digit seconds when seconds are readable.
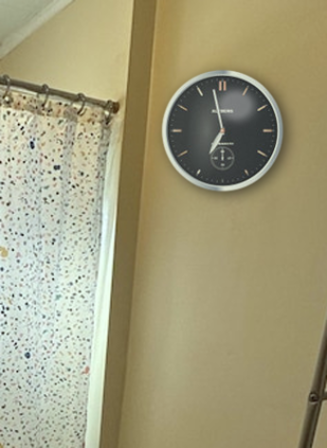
6,58
